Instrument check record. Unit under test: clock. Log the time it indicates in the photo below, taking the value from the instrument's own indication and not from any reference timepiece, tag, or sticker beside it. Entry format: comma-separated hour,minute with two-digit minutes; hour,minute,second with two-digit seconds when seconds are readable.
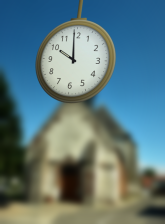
9,59
